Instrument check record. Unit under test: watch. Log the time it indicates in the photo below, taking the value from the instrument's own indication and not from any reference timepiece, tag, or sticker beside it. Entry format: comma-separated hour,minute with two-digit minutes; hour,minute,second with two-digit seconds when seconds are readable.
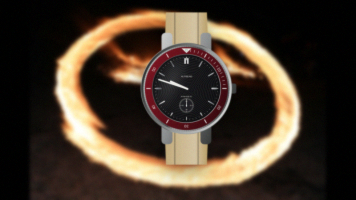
9,48
